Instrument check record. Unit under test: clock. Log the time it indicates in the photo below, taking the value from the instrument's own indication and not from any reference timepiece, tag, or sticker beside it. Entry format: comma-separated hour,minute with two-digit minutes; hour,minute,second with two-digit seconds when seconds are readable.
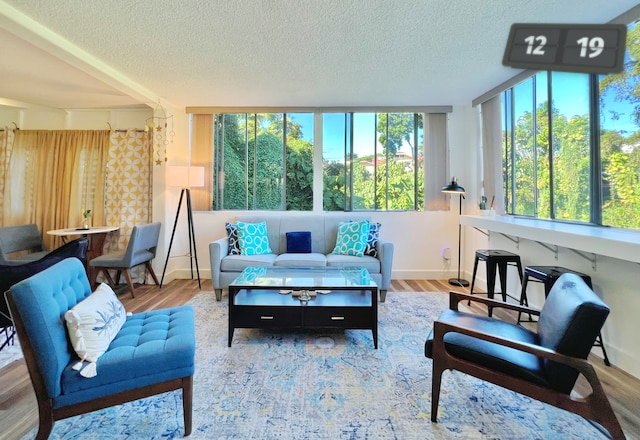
12,19
